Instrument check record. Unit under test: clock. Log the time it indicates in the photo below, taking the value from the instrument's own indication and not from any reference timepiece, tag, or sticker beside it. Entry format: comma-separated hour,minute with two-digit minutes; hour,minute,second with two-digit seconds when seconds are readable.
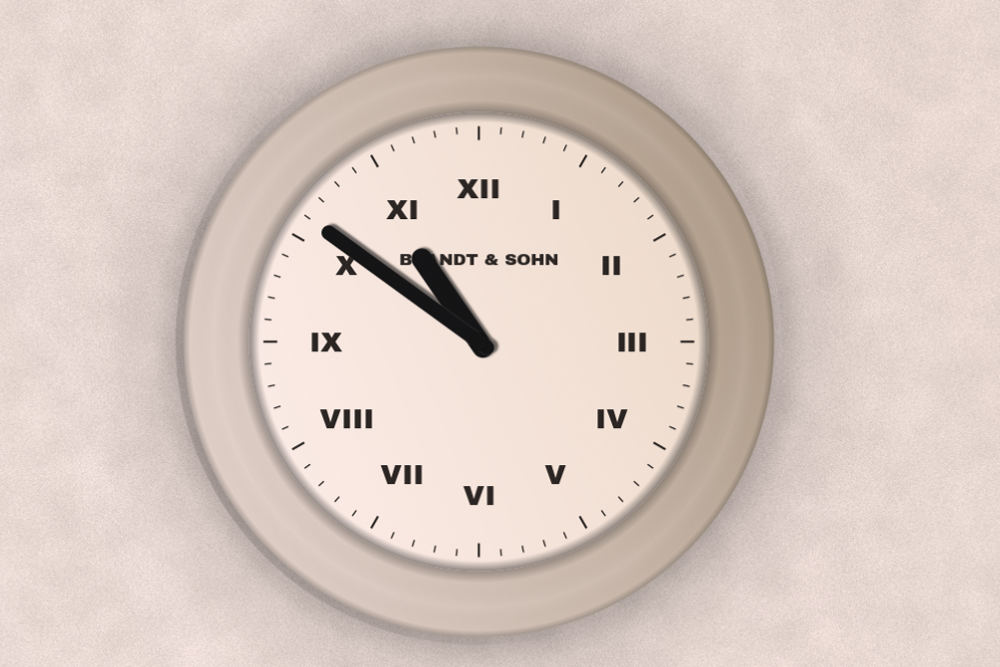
10,51
